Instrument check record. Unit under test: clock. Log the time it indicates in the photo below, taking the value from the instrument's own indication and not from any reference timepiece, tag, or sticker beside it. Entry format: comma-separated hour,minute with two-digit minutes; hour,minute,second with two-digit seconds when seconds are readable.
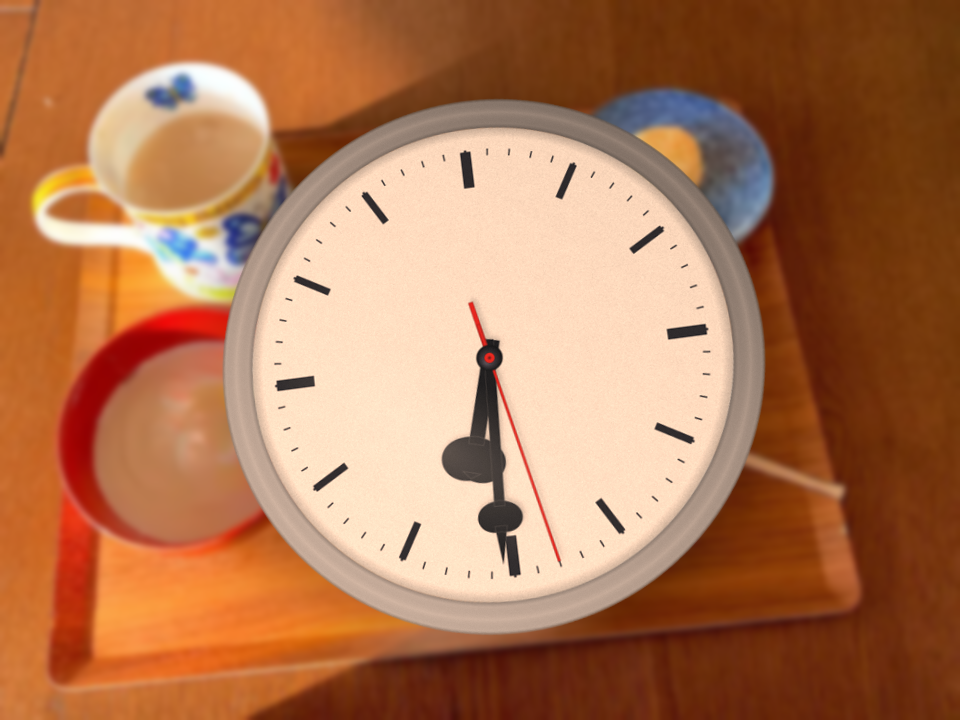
6,30,28
